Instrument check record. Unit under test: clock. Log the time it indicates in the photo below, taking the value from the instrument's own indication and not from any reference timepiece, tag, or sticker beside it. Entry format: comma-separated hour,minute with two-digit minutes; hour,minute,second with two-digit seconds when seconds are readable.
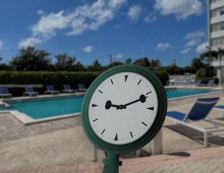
9,11
